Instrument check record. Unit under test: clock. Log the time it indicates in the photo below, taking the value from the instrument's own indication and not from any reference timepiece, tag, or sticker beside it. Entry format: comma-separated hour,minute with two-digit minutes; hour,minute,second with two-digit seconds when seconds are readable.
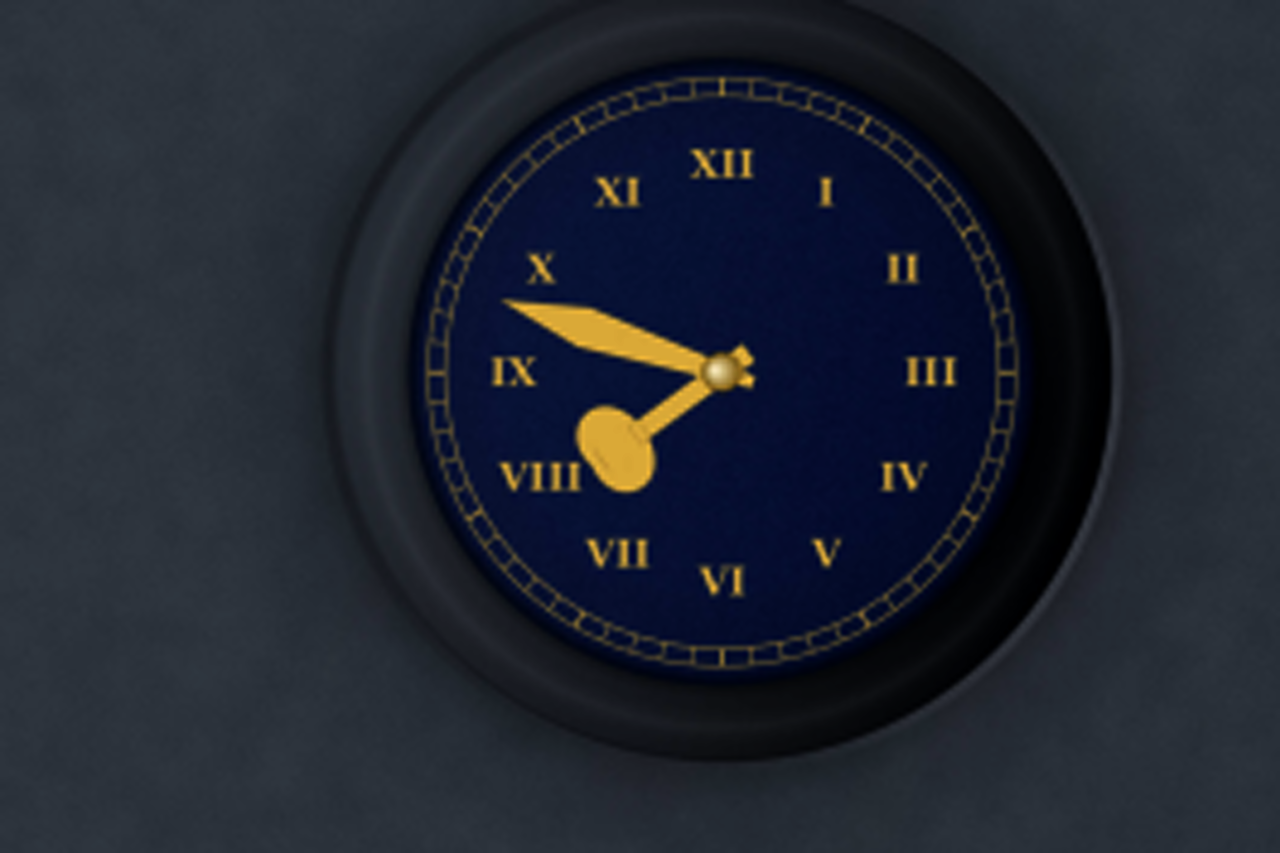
7,48
